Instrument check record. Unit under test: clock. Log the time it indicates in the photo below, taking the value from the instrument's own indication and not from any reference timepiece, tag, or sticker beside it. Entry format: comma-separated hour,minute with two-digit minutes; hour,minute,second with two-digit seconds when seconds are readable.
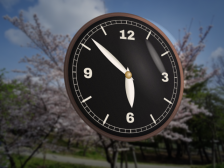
5,52
